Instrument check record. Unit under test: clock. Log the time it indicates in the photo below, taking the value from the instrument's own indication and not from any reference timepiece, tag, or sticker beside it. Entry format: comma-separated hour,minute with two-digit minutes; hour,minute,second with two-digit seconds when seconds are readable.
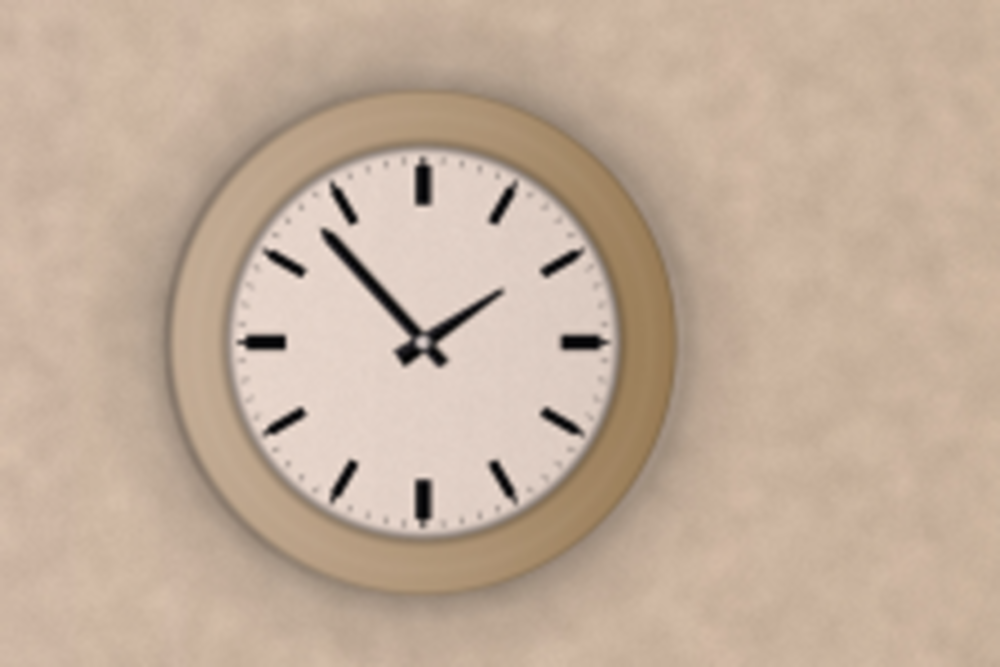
1,53
